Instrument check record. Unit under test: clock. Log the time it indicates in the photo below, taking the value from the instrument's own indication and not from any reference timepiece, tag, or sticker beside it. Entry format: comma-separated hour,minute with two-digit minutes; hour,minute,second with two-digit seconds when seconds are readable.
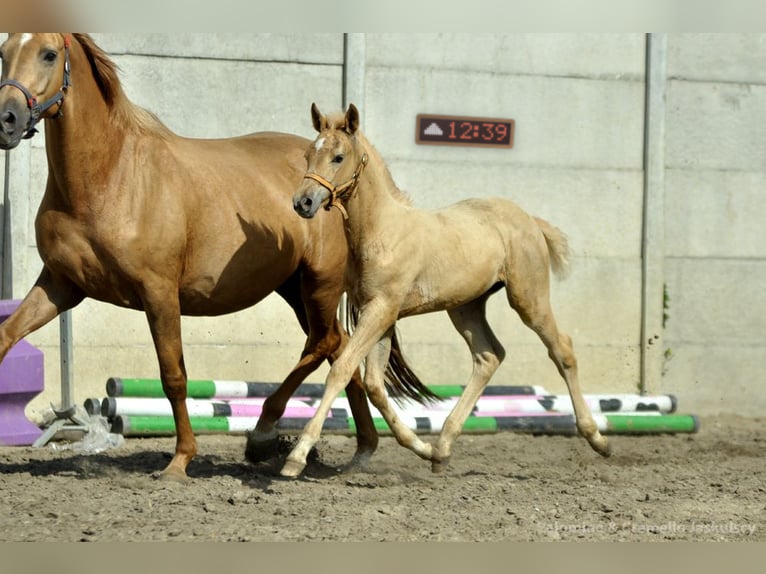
12,39
